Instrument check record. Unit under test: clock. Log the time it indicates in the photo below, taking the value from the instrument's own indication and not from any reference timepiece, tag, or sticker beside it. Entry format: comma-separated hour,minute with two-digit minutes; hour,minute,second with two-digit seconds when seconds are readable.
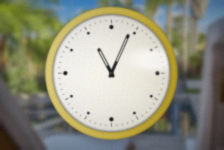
11,04
